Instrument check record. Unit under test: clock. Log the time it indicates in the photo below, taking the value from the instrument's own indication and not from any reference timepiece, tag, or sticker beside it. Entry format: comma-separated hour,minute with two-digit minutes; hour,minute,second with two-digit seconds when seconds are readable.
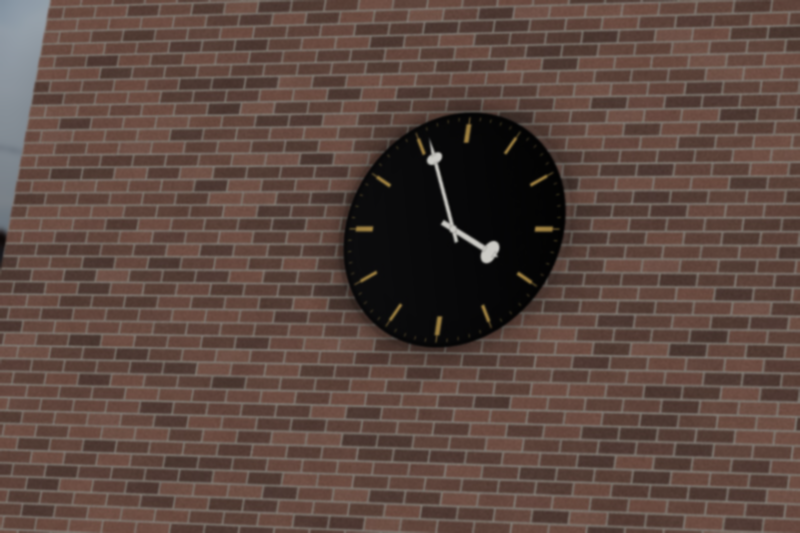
3,56
